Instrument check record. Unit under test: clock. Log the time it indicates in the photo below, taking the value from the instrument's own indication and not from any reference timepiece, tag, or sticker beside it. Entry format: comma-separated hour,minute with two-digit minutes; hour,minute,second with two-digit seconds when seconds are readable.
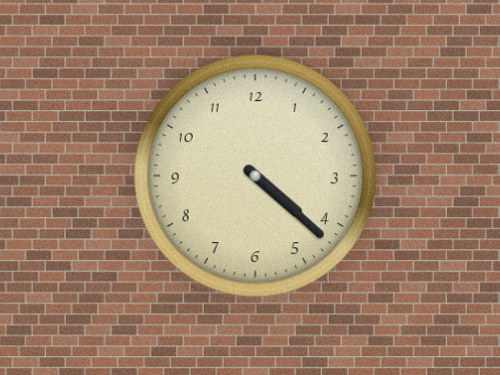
4,22
